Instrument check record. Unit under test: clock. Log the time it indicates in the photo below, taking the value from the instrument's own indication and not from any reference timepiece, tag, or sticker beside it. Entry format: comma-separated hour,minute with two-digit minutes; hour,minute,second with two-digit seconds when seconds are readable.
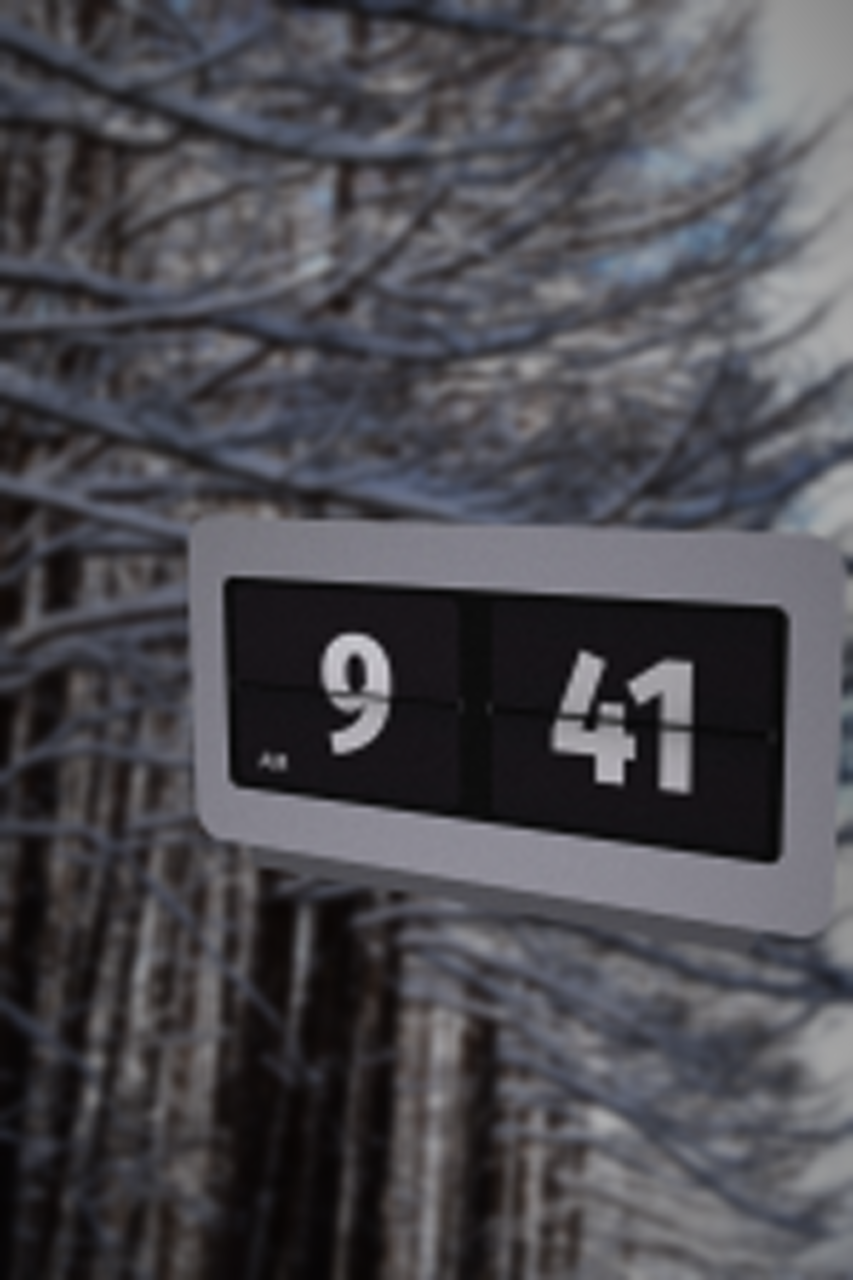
9,41
